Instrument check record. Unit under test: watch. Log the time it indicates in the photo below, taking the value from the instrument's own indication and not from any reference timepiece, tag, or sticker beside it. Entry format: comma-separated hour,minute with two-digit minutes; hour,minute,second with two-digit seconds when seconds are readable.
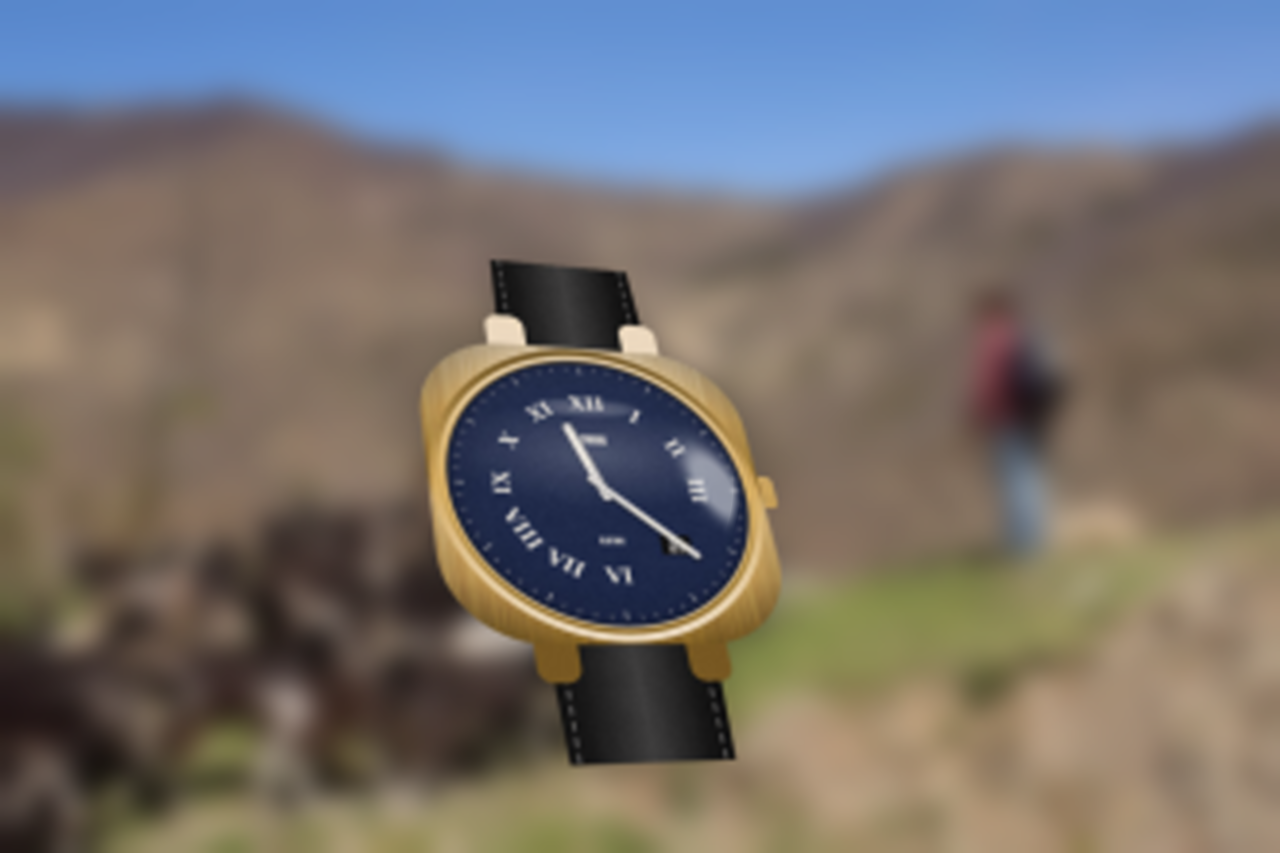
11,22
